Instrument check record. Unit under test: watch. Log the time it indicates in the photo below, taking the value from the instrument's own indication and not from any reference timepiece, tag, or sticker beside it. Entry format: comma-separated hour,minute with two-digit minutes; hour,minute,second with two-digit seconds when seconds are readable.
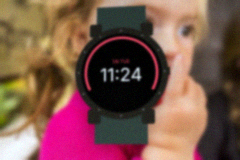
11,24
